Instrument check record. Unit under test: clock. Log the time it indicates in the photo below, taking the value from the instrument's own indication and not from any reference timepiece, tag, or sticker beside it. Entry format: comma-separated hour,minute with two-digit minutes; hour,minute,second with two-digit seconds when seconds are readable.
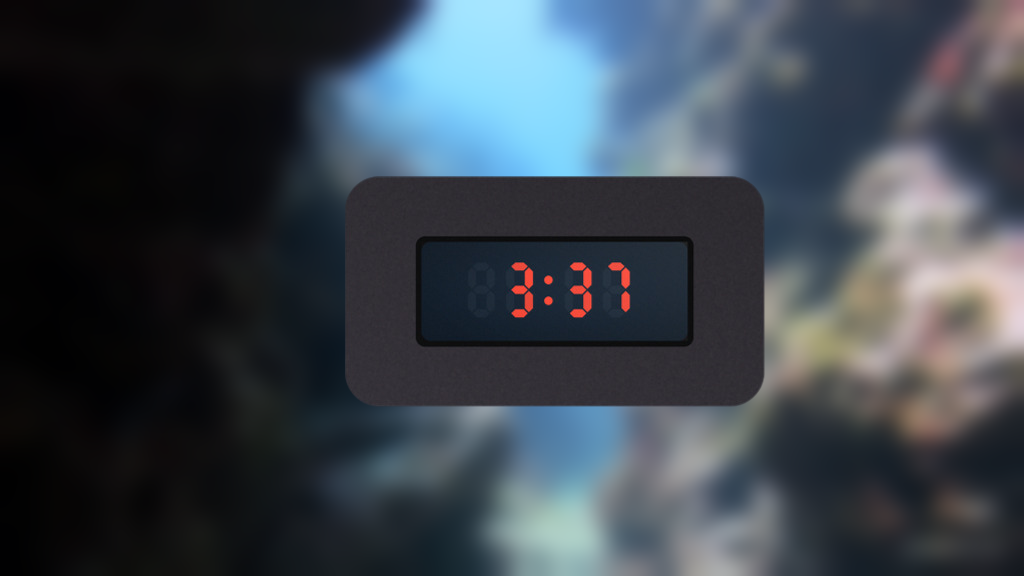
3,37
